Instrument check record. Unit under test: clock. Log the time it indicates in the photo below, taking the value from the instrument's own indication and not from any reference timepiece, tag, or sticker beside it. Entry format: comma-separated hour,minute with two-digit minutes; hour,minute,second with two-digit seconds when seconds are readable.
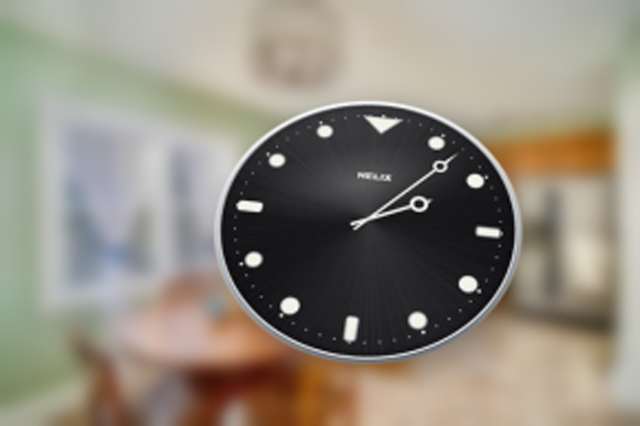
2,07
